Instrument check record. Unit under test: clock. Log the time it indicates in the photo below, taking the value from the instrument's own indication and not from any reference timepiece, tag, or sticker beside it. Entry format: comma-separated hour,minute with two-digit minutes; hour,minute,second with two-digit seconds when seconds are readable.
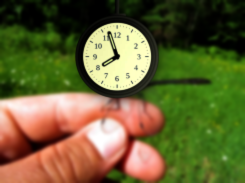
7,57
